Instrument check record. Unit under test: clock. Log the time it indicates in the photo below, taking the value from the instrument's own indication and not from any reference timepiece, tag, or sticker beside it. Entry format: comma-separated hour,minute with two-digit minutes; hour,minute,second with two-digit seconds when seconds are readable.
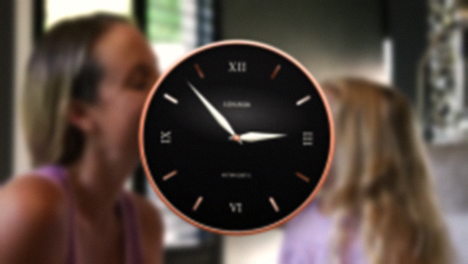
2,53
